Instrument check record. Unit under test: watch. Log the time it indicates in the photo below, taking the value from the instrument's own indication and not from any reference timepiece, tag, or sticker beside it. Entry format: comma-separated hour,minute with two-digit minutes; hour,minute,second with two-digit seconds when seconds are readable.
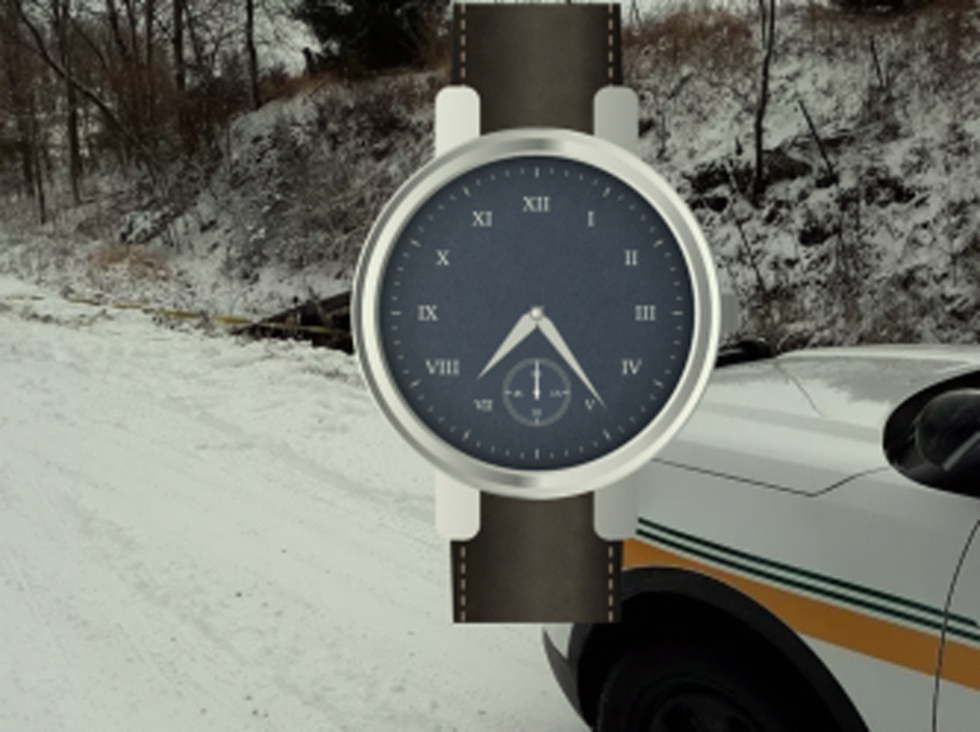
7,24
